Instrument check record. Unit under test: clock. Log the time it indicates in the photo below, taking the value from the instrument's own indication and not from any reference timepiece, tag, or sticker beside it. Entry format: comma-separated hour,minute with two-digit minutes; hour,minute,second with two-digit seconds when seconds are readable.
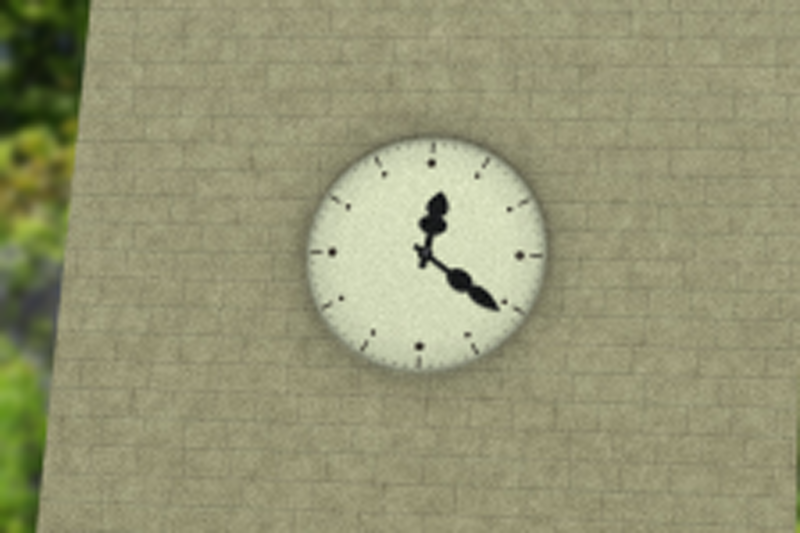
12,21
